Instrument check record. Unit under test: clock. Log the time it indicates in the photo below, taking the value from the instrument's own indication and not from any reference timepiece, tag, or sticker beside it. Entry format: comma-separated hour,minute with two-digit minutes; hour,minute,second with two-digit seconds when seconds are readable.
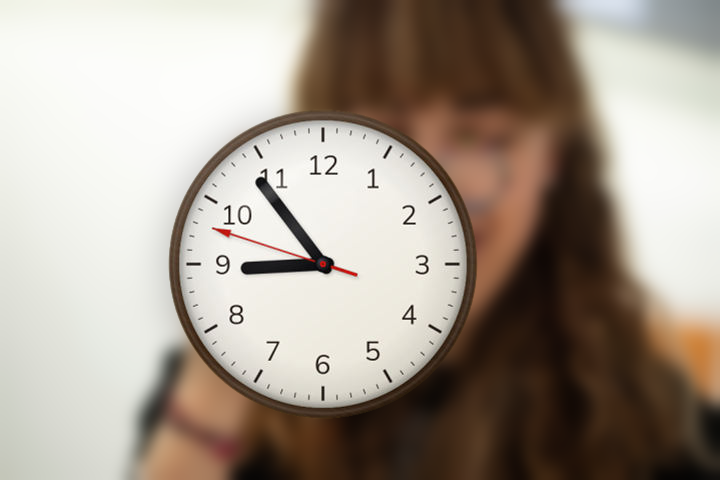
8,53,48
